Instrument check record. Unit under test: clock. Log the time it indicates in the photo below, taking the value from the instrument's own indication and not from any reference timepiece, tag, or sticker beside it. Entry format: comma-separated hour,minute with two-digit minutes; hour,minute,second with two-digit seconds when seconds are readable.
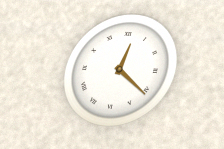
12,21
